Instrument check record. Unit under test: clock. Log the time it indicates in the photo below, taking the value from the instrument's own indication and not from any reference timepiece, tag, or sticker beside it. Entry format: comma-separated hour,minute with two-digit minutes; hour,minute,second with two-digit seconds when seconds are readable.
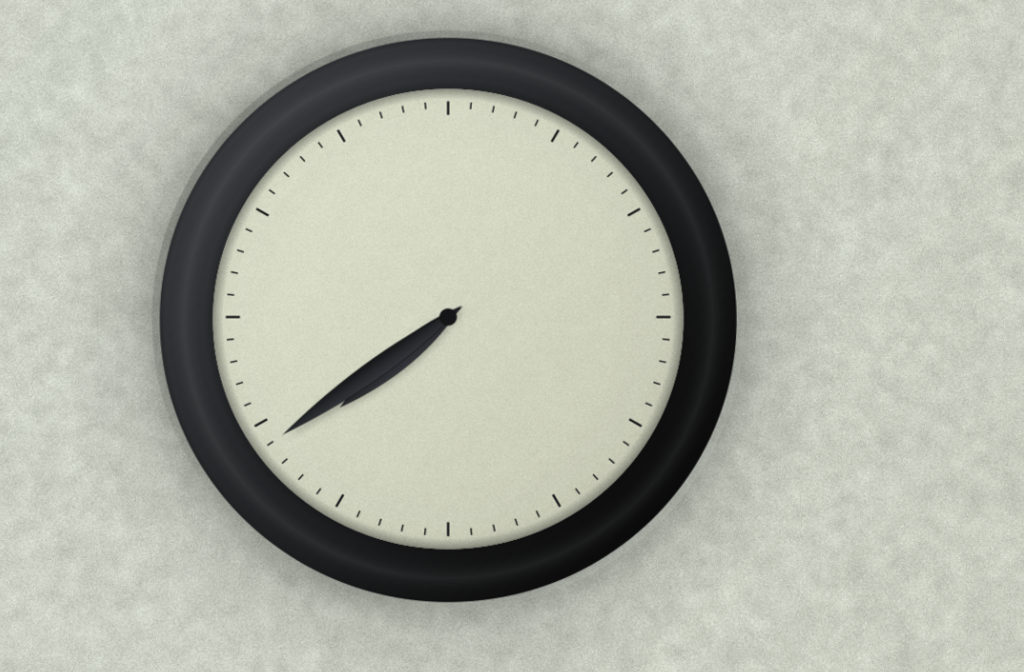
7,39
